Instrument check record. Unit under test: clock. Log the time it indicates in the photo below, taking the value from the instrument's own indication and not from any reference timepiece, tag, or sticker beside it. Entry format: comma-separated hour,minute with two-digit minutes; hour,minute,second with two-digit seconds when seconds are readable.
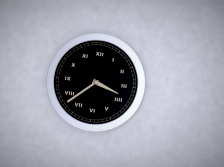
3,38
